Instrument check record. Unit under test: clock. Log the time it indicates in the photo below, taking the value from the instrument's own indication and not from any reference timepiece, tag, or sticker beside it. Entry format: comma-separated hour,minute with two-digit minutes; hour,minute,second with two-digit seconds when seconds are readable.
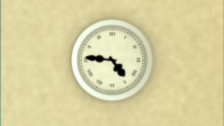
4,46
